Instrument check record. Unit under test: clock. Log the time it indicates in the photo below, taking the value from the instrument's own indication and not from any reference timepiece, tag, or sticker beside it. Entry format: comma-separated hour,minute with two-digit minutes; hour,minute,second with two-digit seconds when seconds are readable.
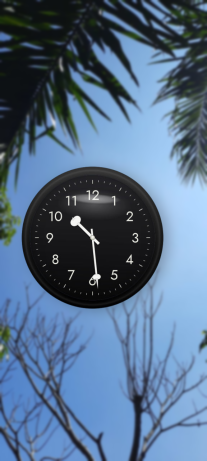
10,29
